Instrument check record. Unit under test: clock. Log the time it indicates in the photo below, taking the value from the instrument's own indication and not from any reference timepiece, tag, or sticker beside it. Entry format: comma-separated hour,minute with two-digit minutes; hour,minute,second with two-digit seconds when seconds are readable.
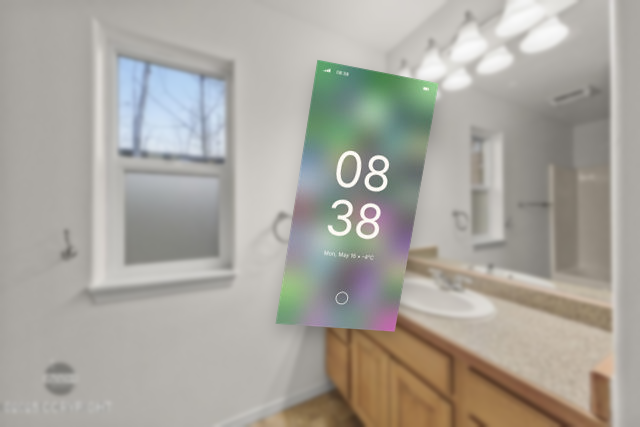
8,38
